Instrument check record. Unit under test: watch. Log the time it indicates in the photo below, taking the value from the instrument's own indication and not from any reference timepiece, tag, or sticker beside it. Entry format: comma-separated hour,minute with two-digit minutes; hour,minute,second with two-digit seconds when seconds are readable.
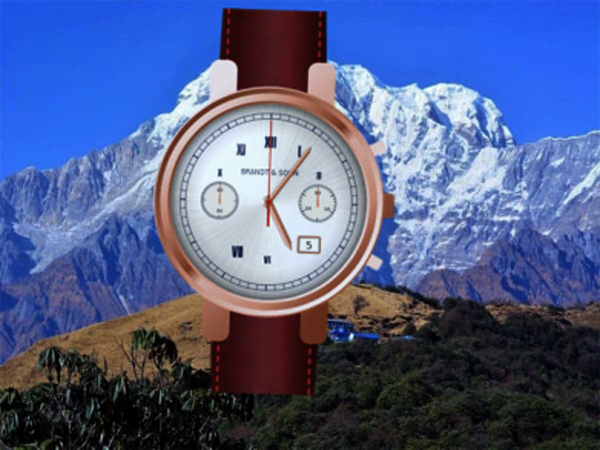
5,06
